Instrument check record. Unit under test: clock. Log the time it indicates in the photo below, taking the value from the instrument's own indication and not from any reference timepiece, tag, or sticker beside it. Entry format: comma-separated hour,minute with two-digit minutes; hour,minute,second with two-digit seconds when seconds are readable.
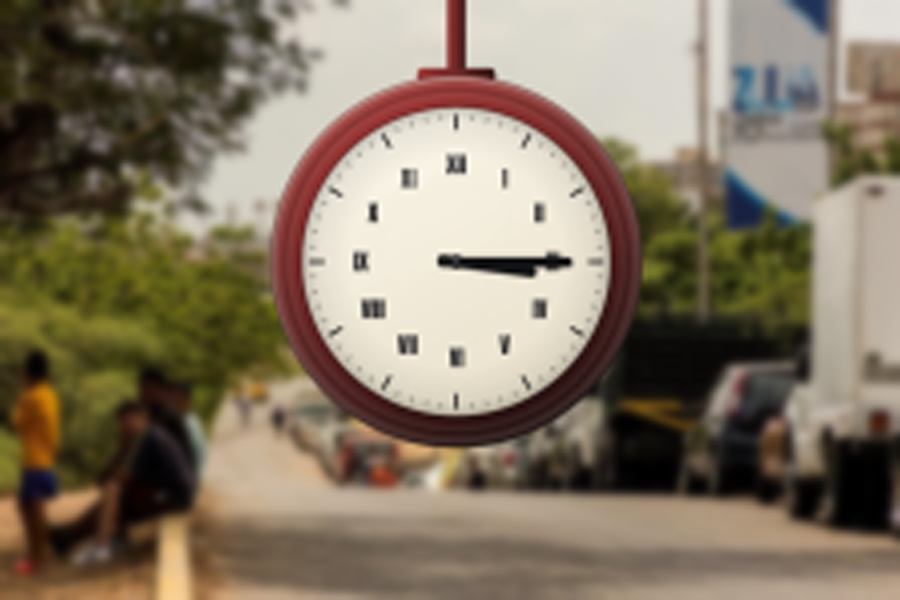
3,15
